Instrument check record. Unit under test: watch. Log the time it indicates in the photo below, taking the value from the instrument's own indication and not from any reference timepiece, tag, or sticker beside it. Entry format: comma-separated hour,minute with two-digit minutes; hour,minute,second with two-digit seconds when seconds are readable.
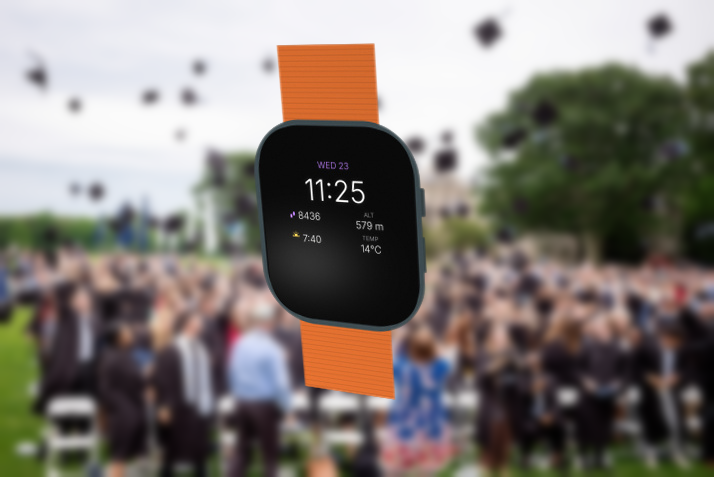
11,25
